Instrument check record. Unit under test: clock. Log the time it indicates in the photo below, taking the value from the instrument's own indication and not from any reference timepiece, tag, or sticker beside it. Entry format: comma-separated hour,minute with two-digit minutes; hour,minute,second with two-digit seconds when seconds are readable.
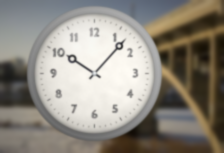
10,07
